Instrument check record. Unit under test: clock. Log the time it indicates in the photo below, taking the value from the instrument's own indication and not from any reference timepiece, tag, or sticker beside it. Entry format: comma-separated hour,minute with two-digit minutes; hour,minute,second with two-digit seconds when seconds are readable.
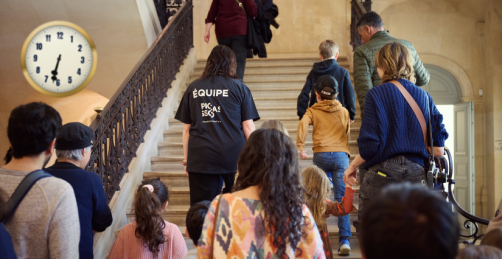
6,32
